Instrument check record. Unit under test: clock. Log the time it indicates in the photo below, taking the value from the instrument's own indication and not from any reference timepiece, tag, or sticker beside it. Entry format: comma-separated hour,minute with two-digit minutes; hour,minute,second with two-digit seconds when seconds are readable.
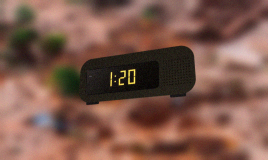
1,20
